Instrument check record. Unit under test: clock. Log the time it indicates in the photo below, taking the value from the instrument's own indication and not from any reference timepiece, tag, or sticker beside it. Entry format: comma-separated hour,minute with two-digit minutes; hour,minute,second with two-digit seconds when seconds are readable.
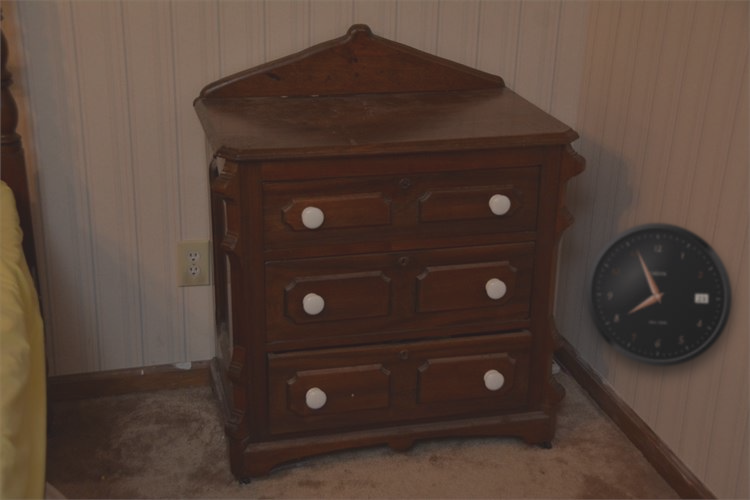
7,56
